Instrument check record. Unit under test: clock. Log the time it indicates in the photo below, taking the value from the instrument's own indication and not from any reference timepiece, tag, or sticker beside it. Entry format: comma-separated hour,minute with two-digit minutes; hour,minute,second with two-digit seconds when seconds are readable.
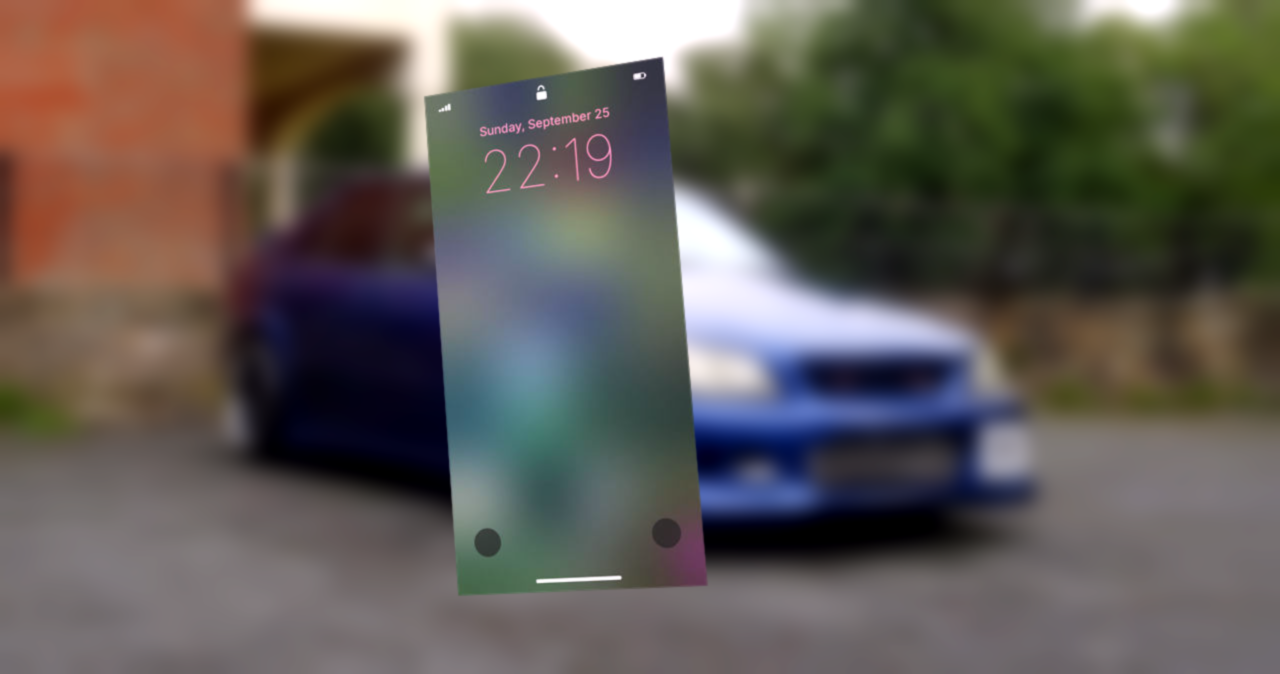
22,19
